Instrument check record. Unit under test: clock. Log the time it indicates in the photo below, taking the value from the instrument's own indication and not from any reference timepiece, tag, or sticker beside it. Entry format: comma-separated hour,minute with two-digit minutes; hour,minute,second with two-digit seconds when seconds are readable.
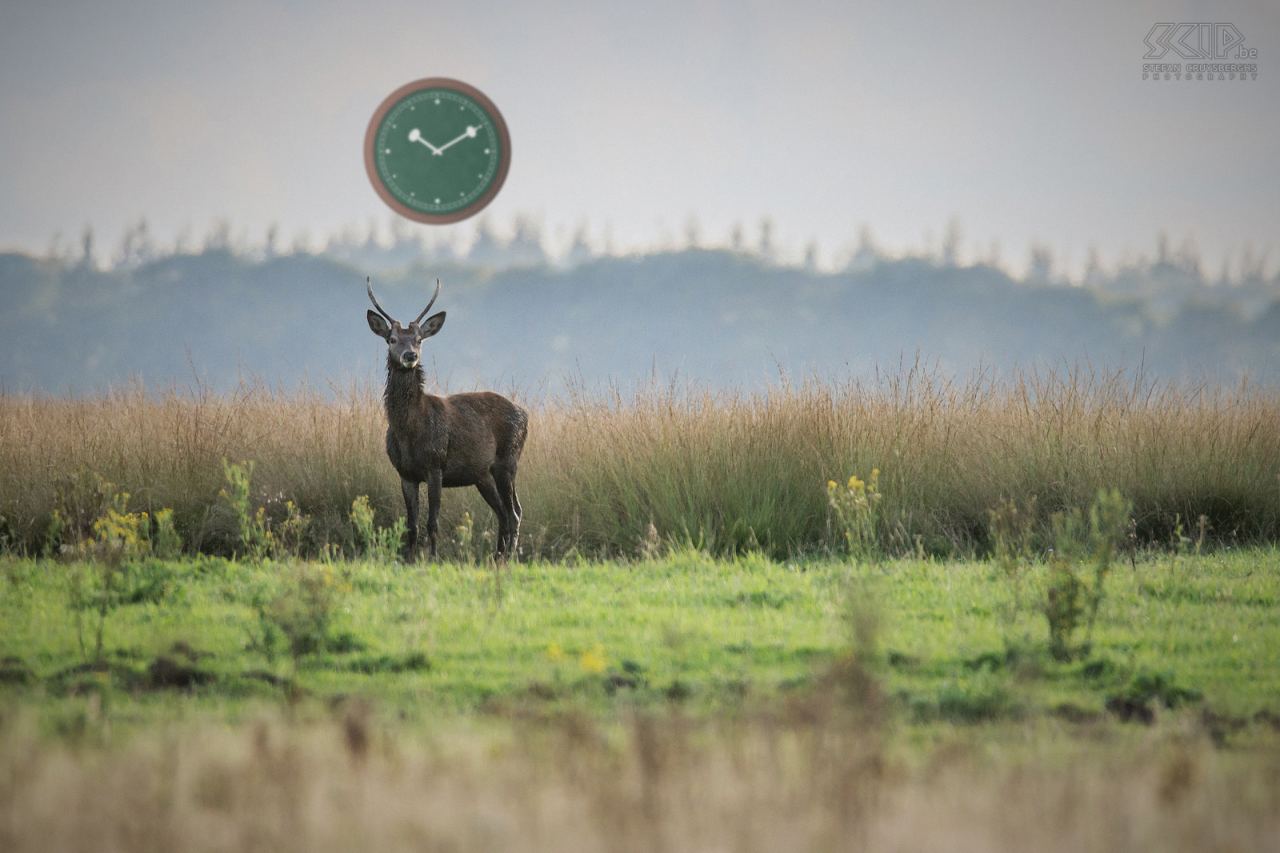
10,10
